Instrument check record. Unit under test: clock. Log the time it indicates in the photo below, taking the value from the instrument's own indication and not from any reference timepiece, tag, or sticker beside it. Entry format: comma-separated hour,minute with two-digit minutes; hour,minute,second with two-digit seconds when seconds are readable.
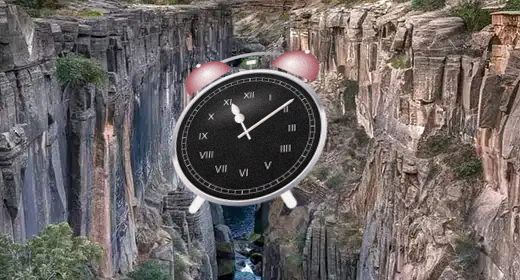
11,09
